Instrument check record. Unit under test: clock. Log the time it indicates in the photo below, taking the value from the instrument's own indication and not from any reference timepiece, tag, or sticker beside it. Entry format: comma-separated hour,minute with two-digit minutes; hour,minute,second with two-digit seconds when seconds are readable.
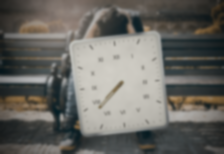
7,38
